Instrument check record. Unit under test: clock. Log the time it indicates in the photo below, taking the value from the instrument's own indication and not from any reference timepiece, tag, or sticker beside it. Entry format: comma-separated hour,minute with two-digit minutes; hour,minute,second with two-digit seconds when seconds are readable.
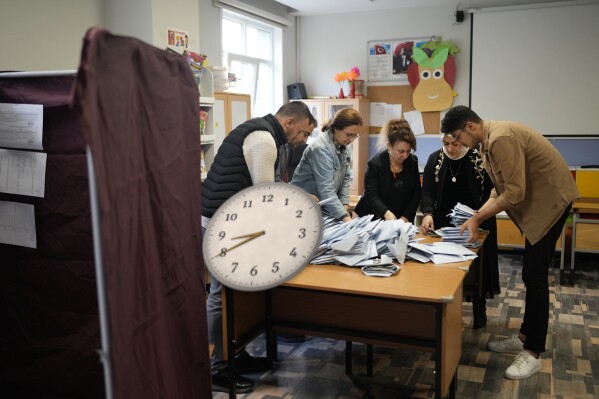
8,40
